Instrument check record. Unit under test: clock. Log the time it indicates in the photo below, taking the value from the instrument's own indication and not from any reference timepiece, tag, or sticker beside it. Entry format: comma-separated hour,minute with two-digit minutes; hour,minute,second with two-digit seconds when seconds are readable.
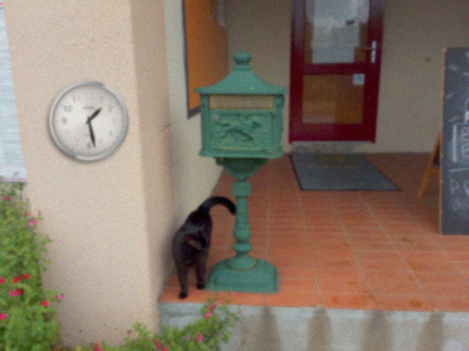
1,28
